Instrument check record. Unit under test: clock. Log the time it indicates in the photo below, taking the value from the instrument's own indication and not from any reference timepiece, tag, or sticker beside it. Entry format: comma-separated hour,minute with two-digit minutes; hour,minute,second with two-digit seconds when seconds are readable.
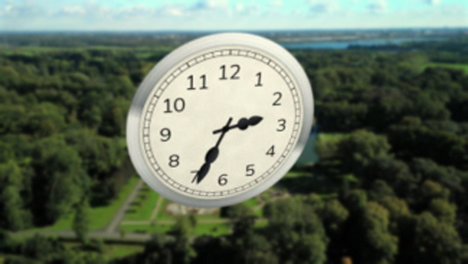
2,34
